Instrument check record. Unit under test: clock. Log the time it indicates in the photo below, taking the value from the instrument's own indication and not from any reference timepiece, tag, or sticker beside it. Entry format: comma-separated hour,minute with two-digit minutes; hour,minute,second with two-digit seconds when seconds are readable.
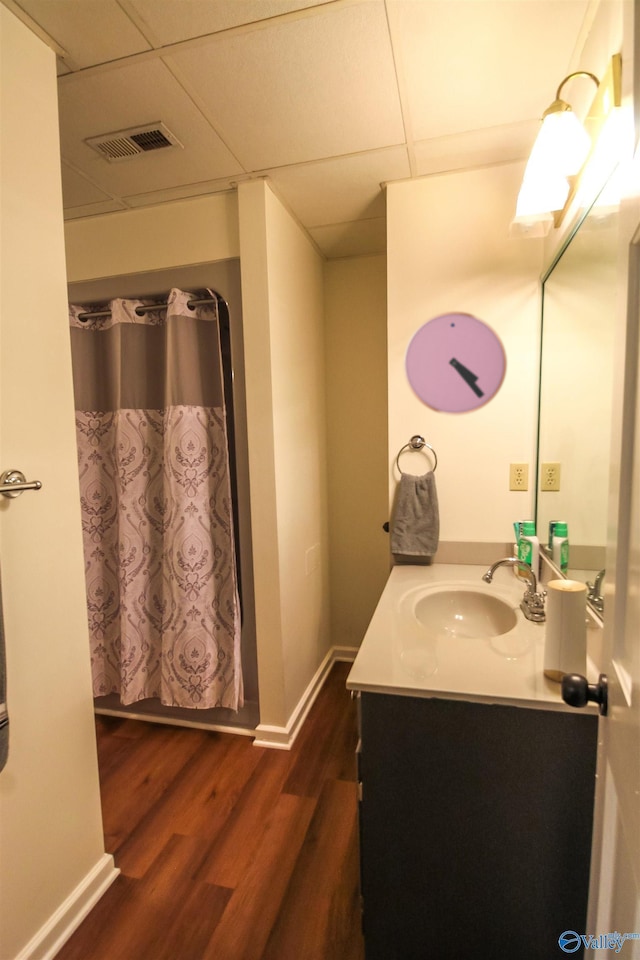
4,24
